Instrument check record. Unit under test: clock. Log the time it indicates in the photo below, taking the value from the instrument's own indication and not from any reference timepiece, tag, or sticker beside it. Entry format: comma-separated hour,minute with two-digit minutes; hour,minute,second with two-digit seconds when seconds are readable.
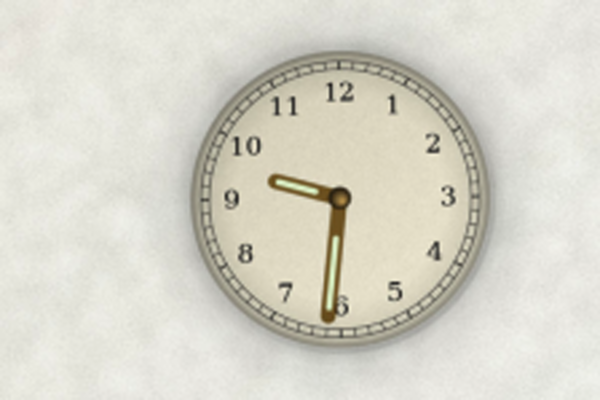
9,31
